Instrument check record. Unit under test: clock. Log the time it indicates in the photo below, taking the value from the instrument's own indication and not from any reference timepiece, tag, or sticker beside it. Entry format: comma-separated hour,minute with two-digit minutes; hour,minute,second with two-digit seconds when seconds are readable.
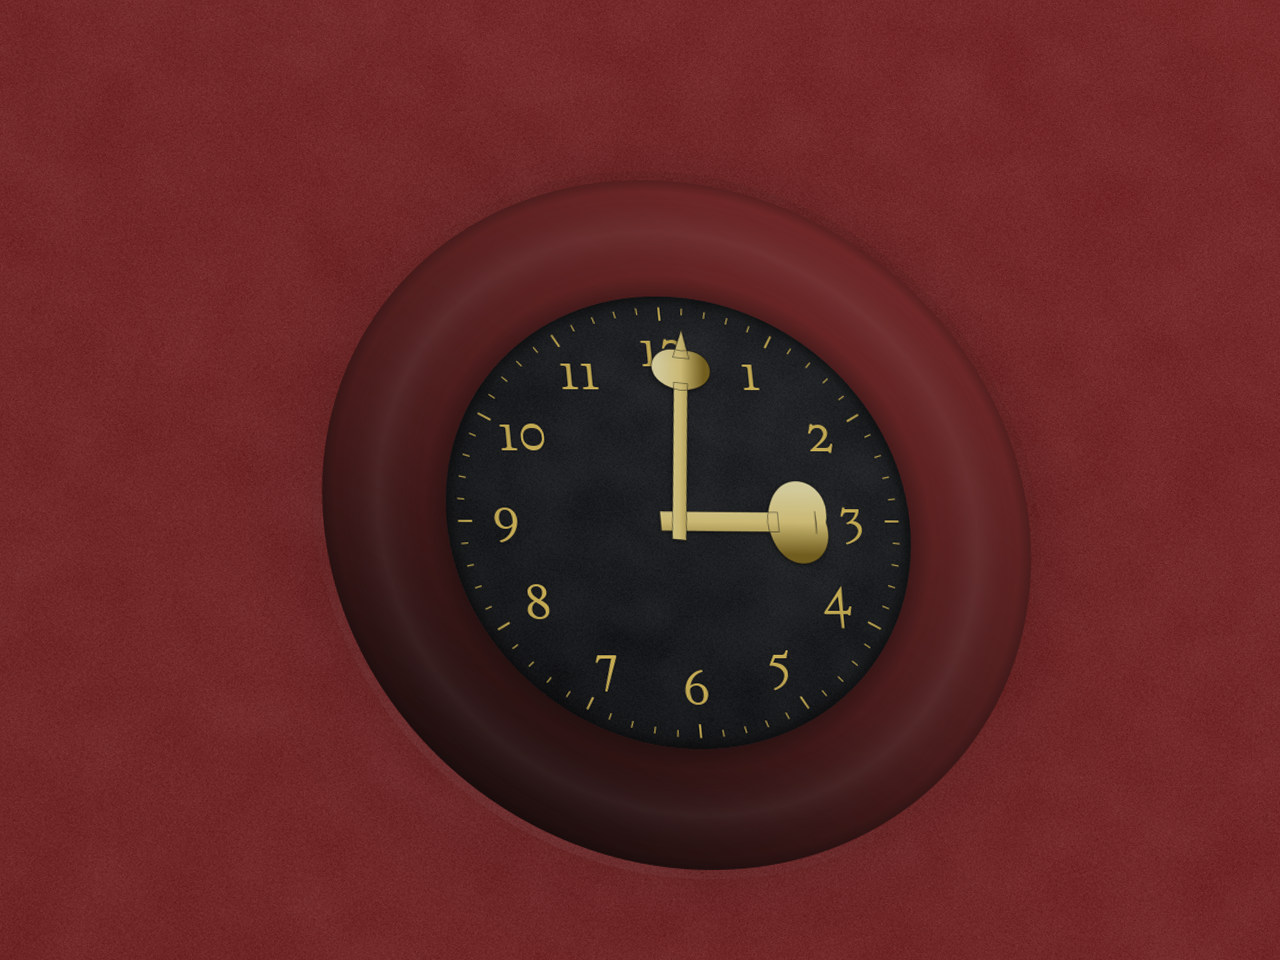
3,01
